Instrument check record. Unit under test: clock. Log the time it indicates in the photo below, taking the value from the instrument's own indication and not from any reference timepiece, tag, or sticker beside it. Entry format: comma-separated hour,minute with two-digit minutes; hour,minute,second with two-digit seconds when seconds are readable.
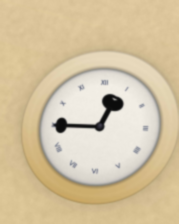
12,45
